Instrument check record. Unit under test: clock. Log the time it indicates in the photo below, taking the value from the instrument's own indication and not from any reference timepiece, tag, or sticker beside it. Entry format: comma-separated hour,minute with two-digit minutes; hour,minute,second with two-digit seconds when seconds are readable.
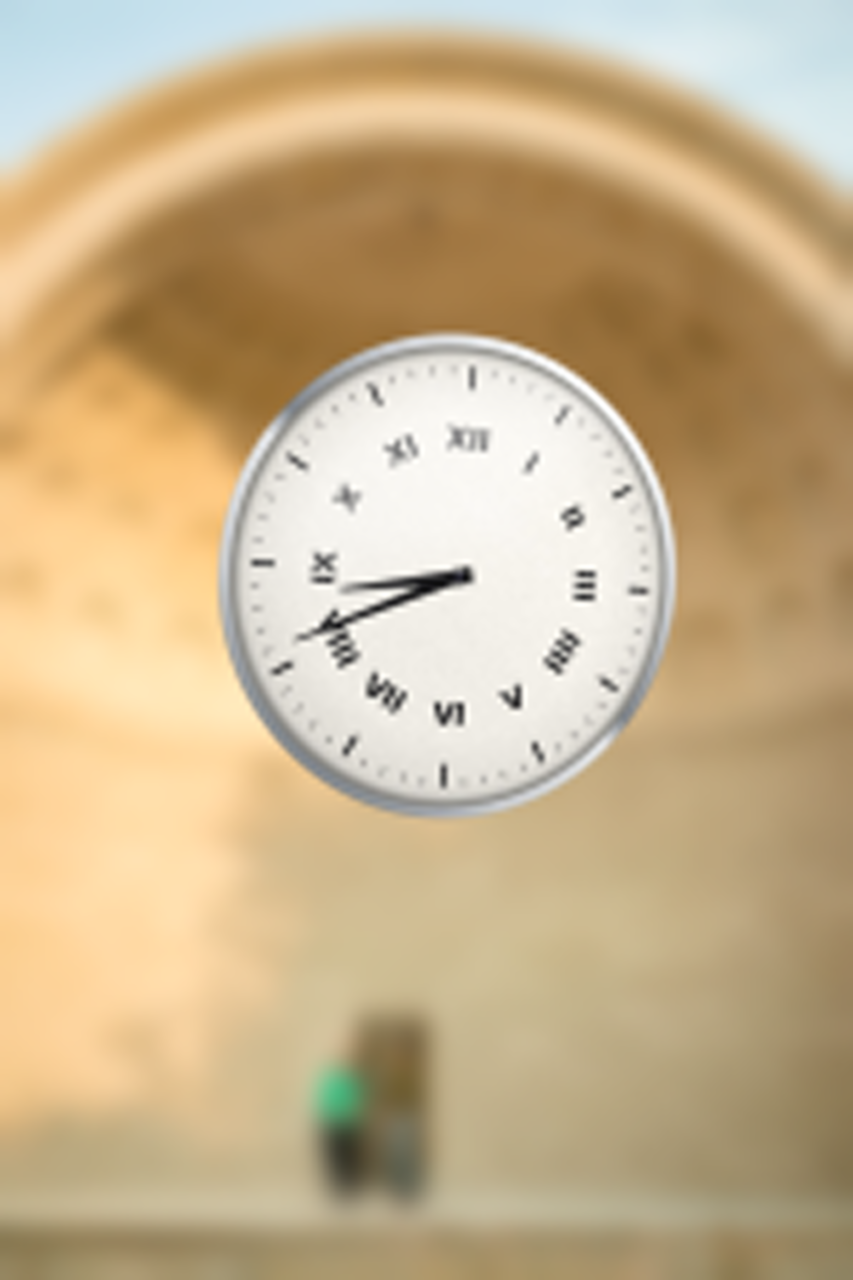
8,41
